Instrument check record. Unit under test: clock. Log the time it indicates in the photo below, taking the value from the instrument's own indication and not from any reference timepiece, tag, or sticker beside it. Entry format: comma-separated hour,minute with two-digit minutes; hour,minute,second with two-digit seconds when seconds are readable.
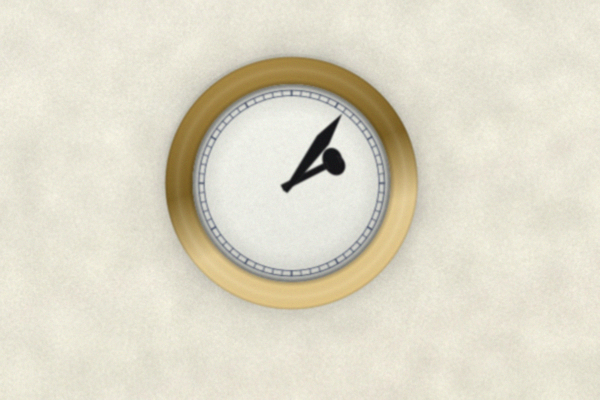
2,06
